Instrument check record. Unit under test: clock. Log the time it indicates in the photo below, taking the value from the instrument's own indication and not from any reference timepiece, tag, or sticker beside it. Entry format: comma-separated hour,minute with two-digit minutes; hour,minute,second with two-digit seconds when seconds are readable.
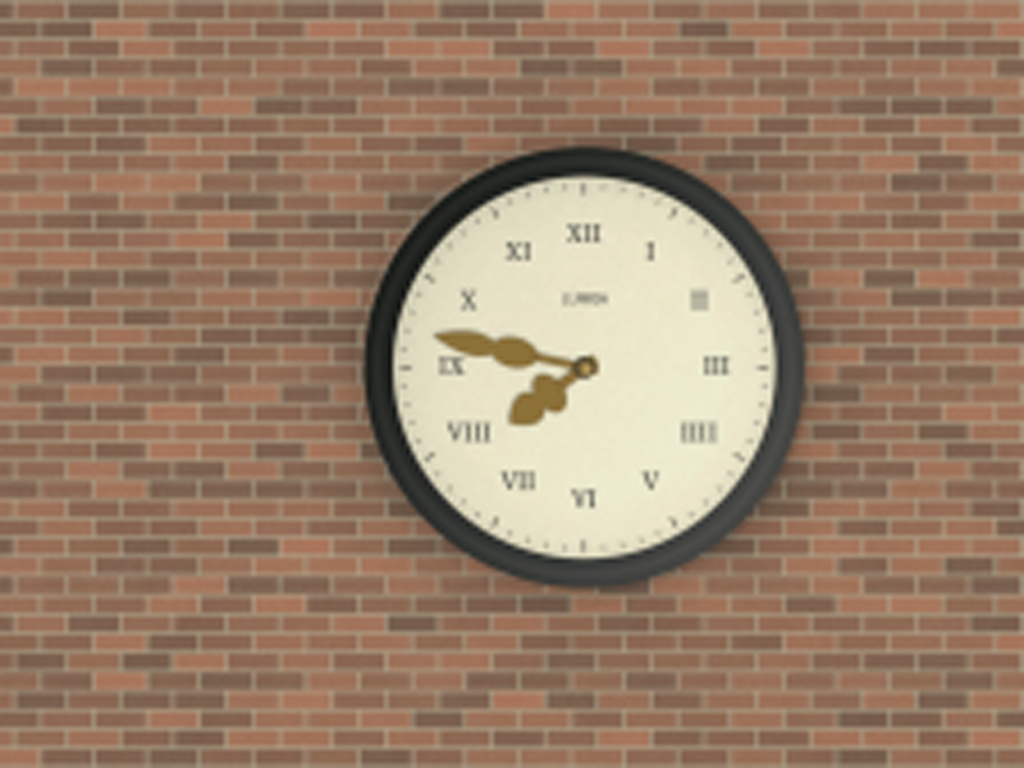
7,47
